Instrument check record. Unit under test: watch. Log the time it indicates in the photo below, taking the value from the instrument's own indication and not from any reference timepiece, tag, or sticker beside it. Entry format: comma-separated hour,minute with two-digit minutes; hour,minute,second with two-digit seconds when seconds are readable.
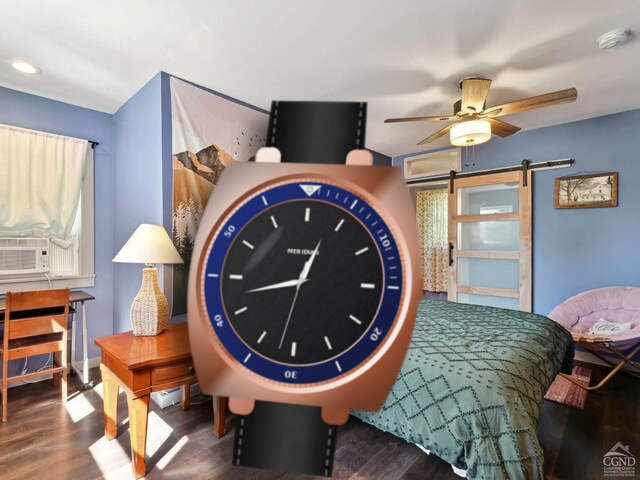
12,42,32
